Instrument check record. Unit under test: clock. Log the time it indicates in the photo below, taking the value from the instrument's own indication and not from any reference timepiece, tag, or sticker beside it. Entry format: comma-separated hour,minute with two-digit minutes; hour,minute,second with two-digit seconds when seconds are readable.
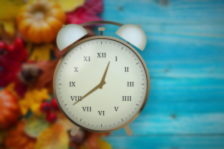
12,39
